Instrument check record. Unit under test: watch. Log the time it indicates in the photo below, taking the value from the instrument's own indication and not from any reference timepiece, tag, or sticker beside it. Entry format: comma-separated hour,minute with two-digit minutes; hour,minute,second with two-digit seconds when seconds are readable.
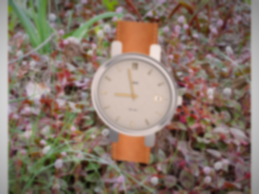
8,58
